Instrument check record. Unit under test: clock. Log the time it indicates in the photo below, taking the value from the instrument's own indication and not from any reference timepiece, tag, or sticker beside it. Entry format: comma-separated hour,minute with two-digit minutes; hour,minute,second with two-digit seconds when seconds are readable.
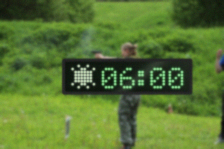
6,00
